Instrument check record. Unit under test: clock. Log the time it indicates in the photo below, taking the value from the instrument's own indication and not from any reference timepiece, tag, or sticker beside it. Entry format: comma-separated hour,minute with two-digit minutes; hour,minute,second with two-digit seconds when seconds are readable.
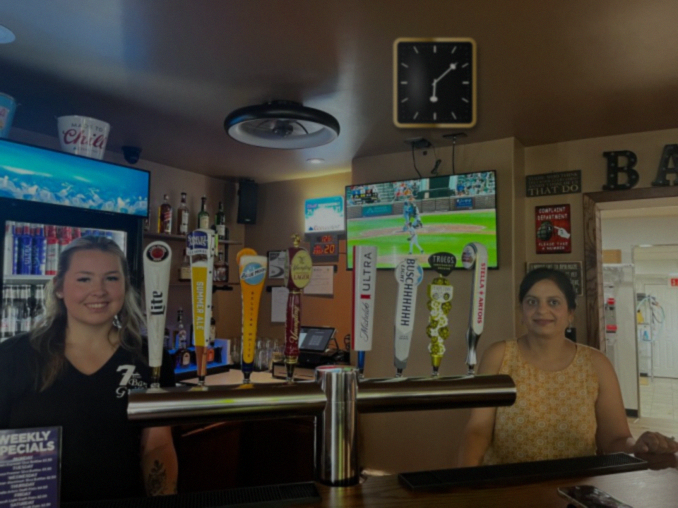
6,08
